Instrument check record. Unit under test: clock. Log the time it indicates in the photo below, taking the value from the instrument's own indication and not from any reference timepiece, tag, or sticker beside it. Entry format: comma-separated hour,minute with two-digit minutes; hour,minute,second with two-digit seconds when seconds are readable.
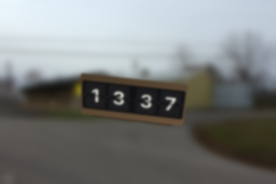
13,37
